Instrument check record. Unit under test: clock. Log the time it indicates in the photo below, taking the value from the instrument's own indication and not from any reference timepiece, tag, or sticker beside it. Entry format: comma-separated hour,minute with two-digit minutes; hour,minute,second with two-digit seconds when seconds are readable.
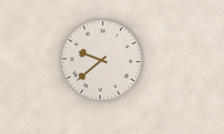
9,38
